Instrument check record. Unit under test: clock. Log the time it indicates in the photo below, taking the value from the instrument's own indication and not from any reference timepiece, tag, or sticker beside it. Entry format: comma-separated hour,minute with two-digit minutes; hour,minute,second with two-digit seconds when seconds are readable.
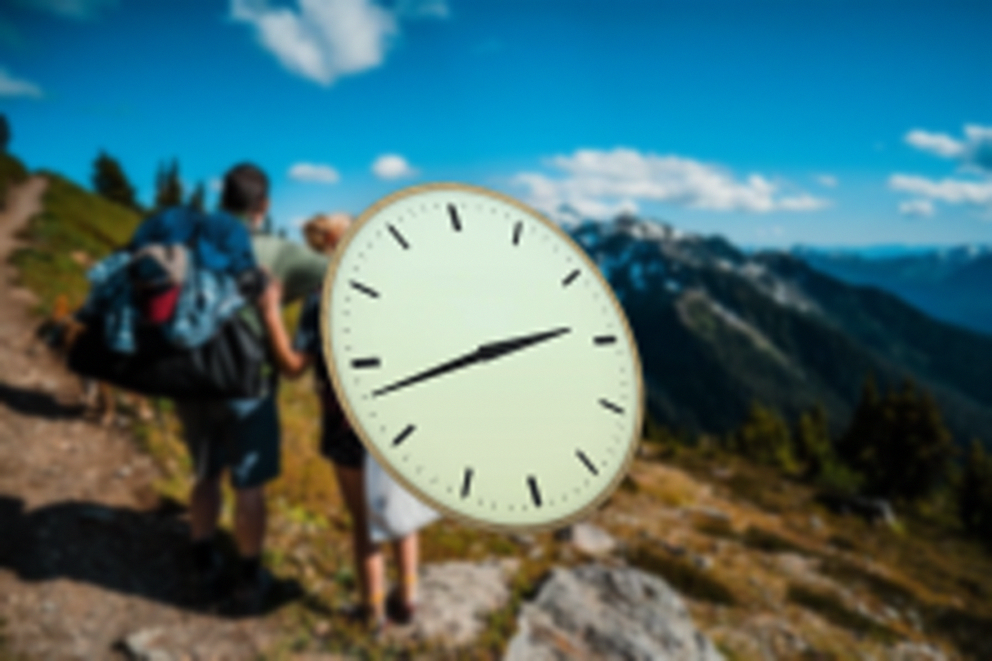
2,43
